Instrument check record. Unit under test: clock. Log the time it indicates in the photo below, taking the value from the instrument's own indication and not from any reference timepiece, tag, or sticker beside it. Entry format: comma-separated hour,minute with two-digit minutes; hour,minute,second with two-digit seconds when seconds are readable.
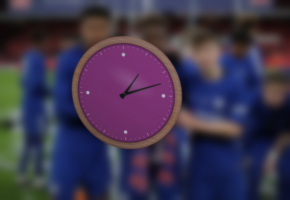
1,12
